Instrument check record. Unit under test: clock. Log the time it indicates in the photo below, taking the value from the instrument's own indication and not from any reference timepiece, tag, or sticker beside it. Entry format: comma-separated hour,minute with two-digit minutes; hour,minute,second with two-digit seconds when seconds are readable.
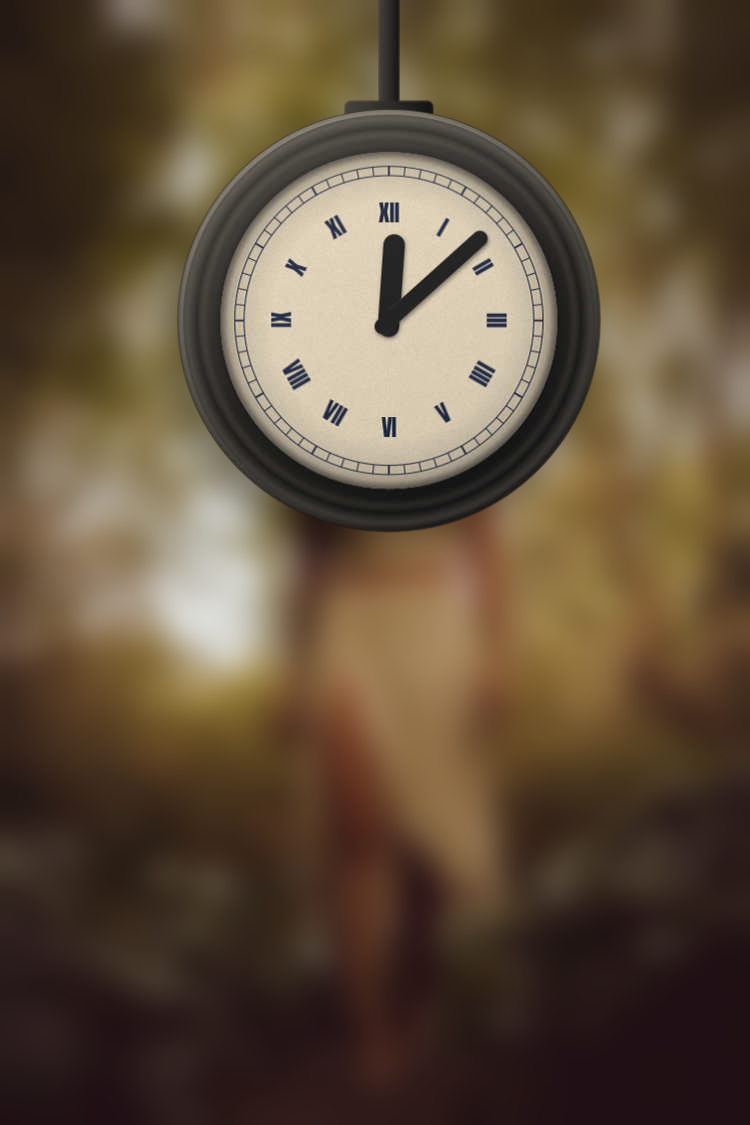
12,08
